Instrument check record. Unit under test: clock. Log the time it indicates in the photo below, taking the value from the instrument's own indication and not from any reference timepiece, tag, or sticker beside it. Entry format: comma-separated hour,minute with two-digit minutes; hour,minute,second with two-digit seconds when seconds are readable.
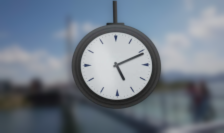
5,11
